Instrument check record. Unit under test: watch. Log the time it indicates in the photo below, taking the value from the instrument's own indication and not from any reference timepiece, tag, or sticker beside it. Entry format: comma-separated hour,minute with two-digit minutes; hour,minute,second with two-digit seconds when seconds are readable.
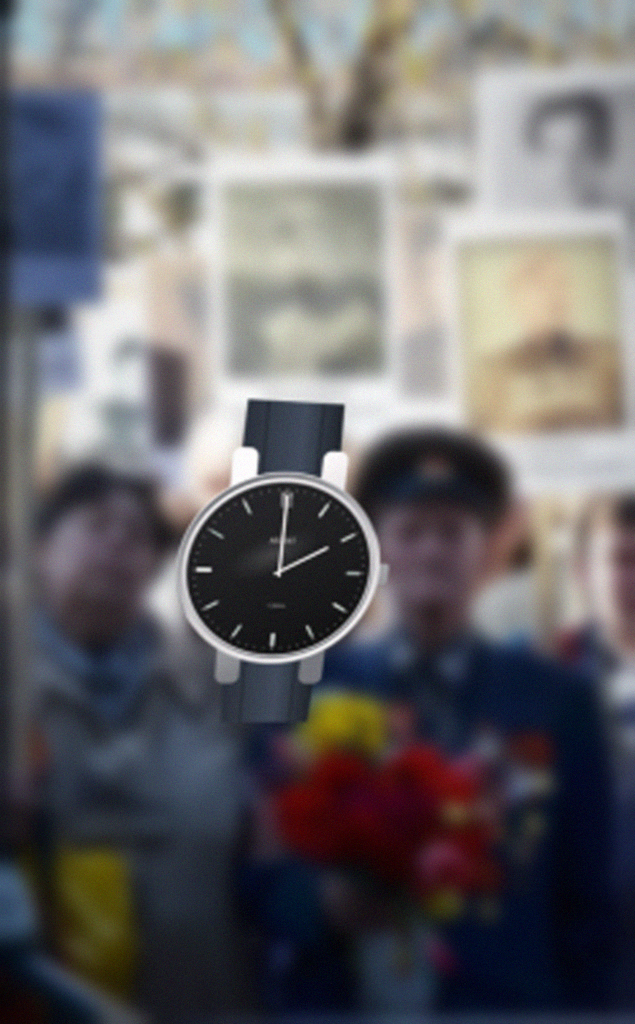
2,00
